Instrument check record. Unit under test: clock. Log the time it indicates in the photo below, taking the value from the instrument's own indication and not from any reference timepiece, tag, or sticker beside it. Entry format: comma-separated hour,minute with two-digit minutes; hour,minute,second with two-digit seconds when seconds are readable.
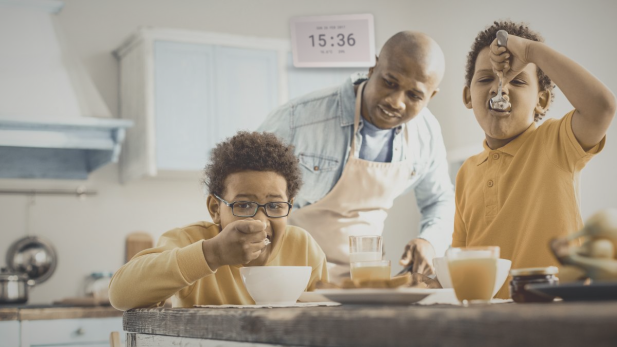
15,36
